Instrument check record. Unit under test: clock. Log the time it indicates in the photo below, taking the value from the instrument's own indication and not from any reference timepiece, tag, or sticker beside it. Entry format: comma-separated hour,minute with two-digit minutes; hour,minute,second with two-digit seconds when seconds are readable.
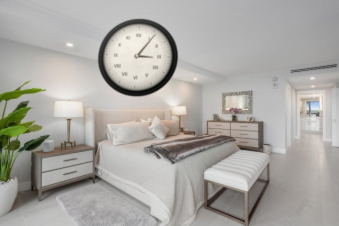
3,06
